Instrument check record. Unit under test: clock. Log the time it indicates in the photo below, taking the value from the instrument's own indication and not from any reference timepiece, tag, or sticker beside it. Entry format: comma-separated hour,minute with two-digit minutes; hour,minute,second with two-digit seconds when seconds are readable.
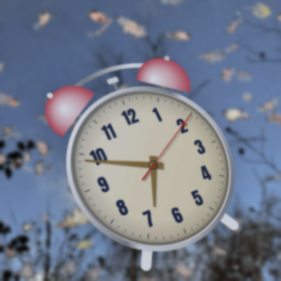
6,49,10
